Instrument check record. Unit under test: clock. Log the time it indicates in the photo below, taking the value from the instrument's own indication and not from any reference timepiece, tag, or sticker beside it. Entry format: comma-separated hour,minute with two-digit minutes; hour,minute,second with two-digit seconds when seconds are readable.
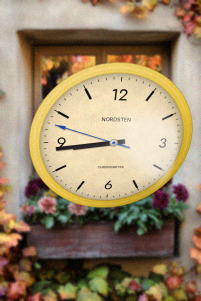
8,43,48
